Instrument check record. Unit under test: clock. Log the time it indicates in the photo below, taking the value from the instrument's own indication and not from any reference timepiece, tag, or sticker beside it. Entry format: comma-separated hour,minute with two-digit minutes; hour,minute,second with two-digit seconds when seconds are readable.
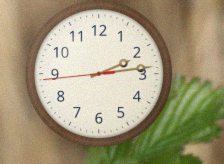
2,13,44
